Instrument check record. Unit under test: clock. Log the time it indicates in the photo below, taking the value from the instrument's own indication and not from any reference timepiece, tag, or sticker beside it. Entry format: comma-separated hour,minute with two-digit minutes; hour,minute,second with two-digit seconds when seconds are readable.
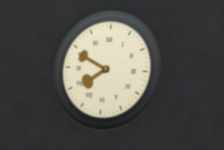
7,49
